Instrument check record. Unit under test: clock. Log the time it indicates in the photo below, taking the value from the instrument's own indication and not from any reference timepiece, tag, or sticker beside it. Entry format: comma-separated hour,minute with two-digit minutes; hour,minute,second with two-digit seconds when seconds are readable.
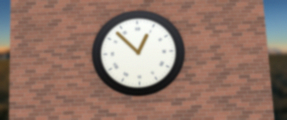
12,53
